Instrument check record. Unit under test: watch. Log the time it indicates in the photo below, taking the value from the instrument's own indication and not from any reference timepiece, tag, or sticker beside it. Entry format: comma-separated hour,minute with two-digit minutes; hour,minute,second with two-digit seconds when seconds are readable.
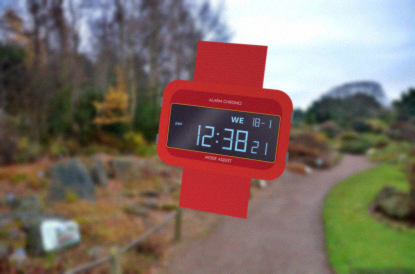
12,38,21
